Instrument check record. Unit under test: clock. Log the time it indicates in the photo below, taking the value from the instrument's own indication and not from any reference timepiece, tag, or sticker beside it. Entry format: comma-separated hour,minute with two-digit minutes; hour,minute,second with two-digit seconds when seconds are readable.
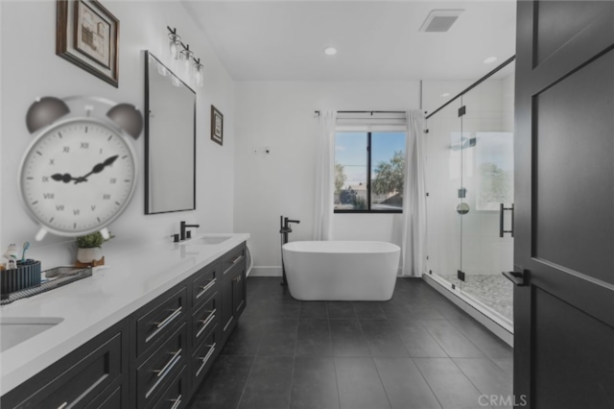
9,09
